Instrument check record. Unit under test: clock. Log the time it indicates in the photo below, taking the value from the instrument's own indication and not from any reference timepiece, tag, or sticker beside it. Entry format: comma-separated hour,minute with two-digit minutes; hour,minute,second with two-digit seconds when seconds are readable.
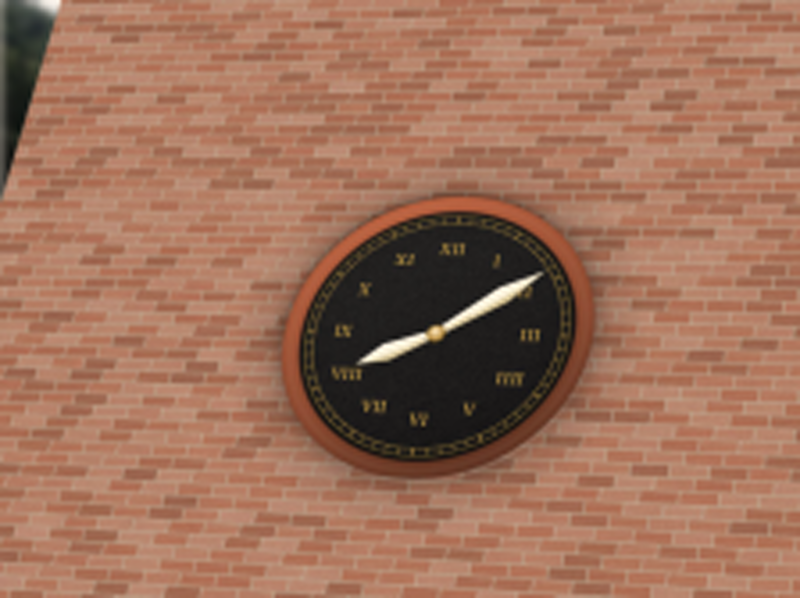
8,09
